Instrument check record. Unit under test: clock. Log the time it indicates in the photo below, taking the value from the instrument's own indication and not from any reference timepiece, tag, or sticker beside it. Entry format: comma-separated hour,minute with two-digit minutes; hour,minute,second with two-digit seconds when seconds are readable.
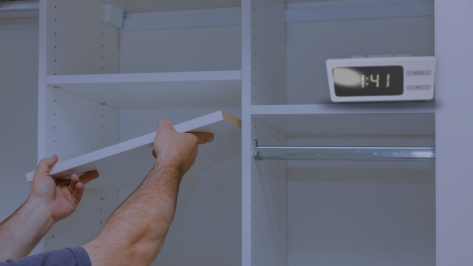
1,41
